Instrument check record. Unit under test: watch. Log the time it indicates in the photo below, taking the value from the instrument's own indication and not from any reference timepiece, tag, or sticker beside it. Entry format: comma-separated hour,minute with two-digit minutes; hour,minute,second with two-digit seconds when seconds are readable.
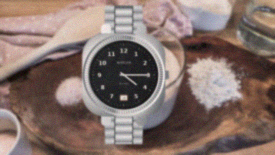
4,15
